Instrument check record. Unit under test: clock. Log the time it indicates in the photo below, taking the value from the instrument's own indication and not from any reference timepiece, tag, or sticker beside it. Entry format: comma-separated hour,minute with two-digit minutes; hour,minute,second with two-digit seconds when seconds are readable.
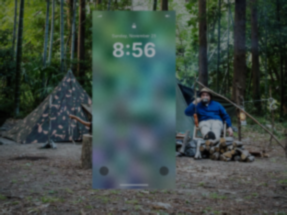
8,56
